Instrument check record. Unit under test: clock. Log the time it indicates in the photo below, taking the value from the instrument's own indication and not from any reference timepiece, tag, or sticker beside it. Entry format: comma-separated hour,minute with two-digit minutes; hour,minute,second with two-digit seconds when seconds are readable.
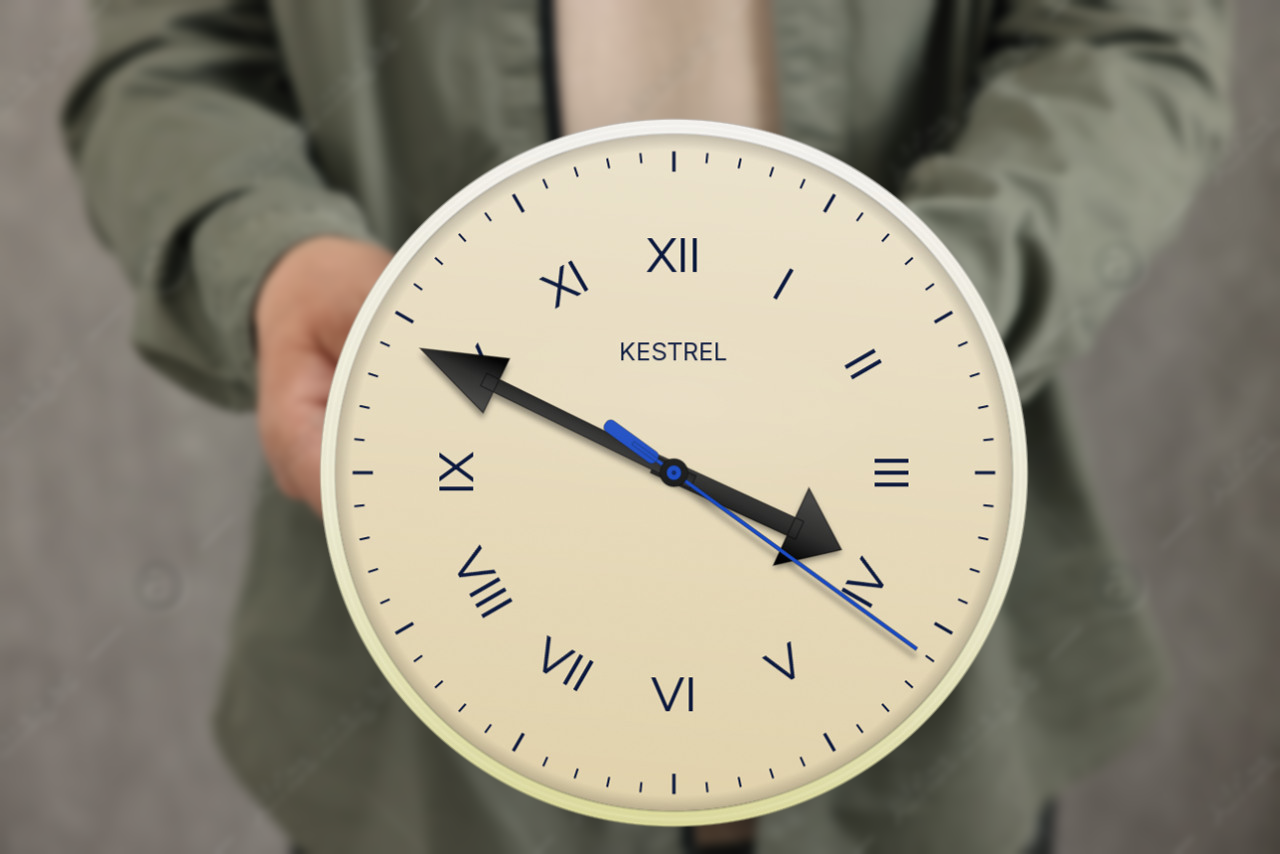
3,49,21
